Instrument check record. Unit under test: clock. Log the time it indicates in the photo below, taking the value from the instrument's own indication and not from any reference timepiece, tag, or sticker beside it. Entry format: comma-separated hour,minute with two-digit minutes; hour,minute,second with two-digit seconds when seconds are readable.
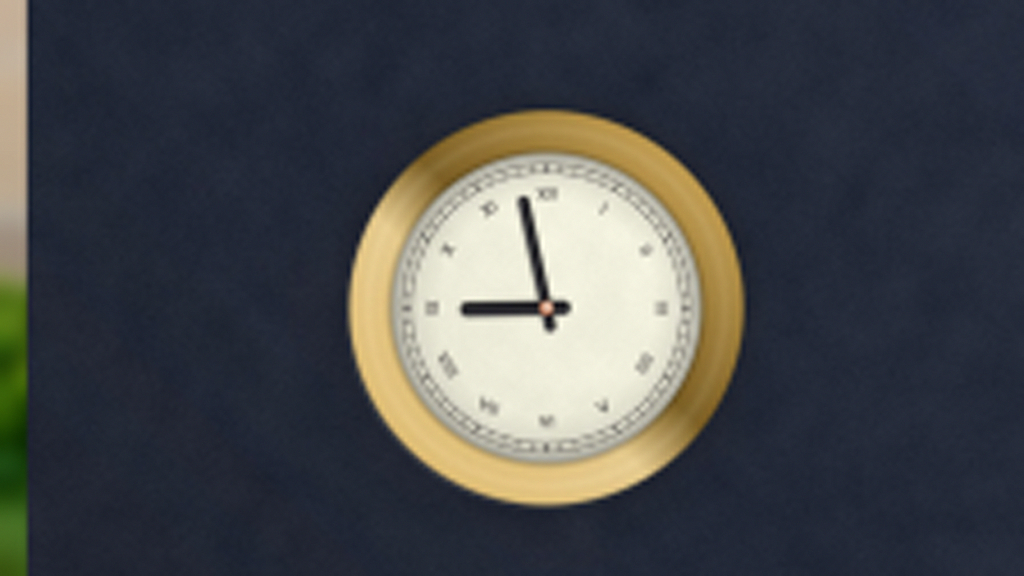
8,58
